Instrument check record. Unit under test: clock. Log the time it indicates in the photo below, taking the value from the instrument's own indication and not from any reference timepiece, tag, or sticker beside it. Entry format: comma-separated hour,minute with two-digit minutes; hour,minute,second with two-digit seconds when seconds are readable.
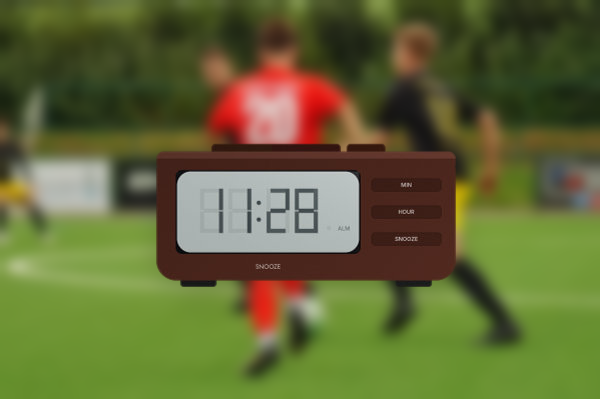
11,28
